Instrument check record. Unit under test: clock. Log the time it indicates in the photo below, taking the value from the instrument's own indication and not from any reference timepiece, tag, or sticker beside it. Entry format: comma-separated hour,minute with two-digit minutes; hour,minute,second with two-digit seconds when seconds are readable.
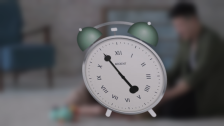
4,55
